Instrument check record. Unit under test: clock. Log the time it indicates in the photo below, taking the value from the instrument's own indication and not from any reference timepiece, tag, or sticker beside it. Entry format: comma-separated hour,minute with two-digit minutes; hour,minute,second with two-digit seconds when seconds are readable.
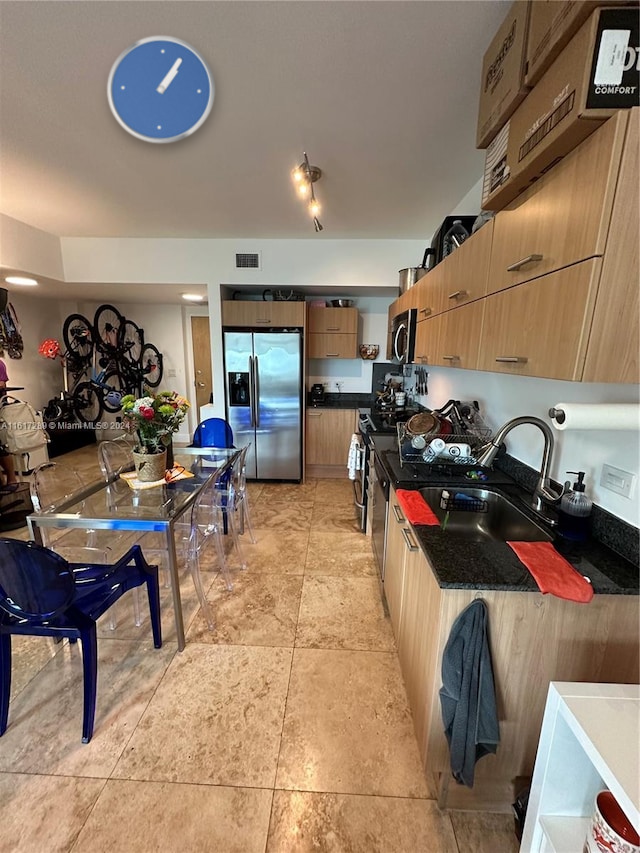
1,05
